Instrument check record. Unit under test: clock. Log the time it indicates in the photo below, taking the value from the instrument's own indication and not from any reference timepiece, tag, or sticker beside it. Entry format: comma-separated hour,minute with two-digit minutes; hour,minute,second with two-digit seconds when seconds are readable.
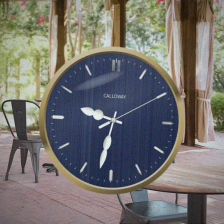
9,32,10
